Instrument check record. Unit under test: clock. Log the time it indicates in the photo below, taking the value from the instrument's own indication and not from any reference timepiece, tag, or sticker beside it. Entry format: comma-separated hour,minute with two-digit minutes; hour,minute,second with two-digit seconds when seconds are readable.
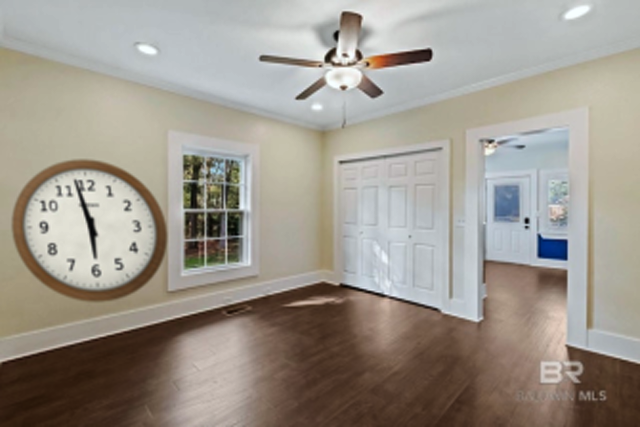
5,58
